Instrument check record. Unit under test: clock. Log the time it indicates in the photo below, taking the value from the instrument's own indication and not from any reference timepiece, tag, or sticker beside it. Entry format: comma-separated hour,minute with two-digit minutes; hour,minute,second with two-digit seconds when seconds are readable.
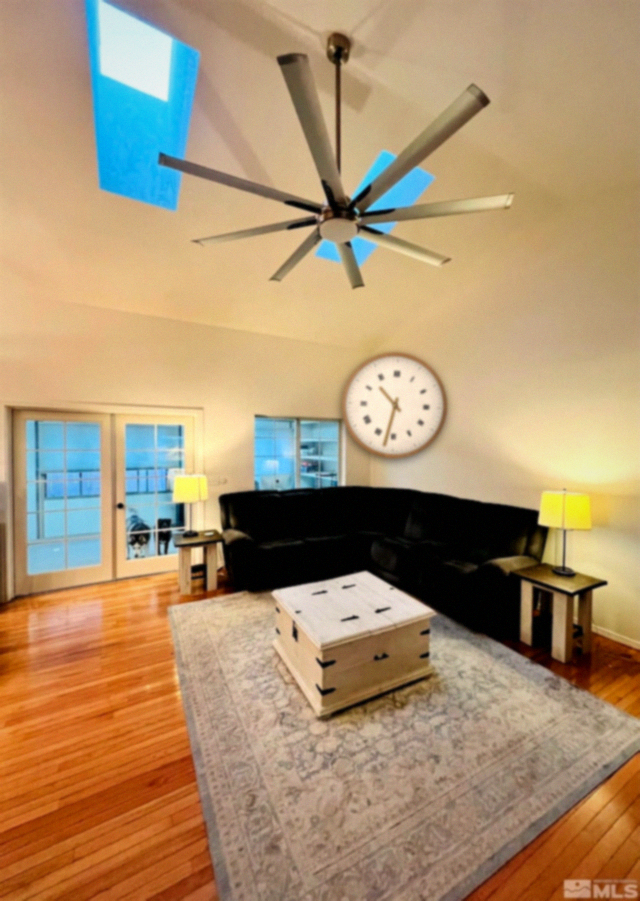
10,32
